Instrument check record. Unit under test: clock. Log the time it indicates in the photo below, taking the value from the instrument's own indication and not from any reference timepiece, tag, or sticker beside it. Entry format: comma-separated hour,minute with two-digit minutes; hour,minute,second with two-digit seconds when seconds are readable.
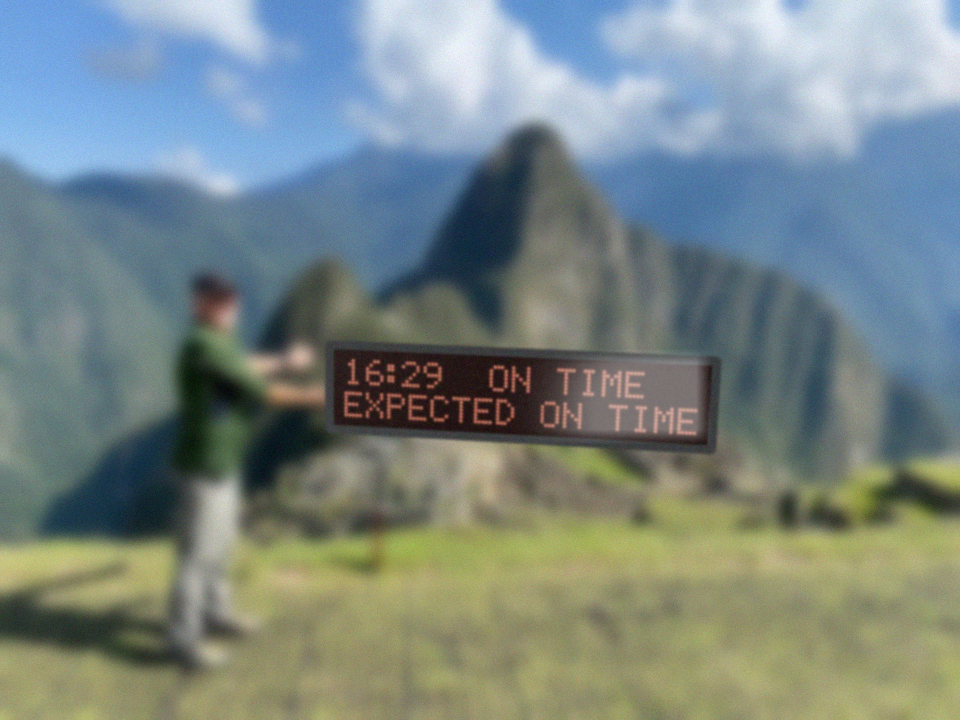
16,29
